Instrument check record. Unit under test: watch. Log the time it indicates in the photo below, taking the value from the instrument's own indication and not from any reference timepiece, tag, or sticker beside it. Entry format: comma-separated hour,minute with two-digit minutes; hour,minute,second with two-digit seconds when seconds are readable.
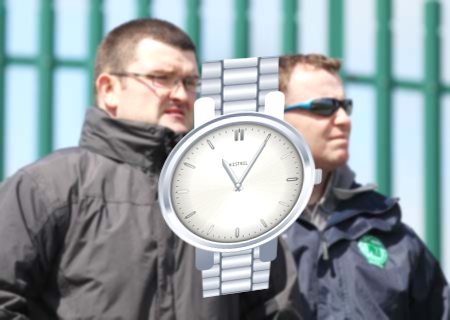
11,05
